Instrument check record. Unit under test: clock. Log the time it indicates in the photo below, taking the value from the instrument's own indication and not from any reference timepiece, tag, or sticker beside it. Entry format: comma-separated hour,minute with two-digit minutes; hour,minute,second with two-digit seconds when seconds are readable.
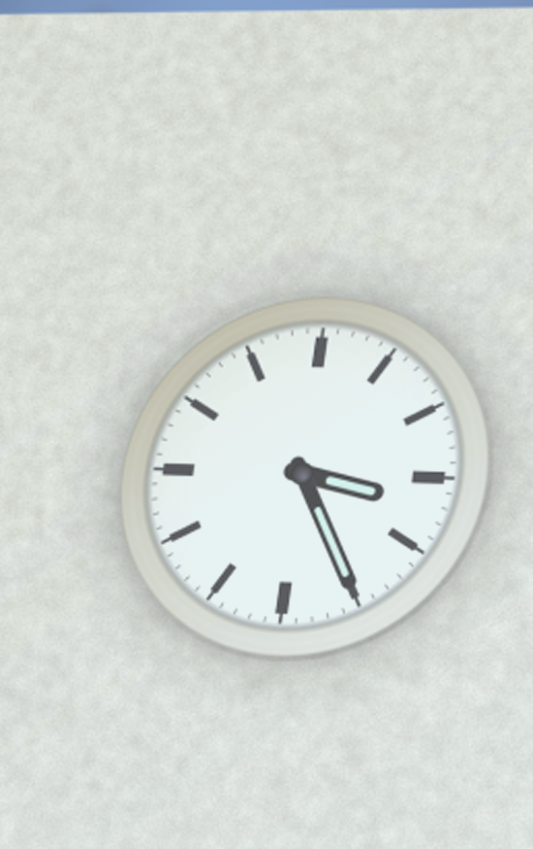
3,25
